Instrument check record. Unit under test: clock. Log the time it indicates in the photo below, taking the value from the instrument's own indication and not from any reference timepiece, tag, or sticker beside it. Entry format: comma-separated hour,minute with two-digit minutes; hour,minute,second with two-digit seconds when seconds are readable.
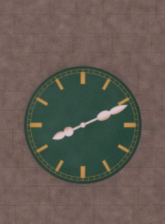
8,11
